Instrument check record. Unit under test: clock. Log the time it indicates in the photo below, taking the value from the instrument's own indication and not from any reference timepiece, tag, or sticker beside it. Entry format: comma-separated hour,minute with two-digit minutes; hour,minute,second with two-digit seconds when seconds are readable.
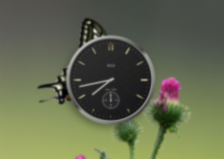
7,43
